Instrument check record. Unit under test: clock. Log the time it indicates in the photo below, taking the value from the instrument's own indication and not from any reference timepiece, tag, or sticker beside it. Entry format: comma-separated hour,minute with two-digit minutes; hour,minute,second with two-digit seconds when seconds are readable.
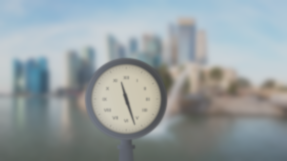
11,27
